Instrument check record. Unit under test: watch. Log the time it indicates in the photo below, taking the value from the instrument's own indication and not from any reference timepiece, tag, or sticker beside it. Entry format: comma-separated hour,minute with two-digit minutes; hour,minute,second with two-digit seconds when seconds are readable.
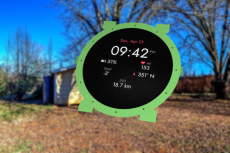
9,42
